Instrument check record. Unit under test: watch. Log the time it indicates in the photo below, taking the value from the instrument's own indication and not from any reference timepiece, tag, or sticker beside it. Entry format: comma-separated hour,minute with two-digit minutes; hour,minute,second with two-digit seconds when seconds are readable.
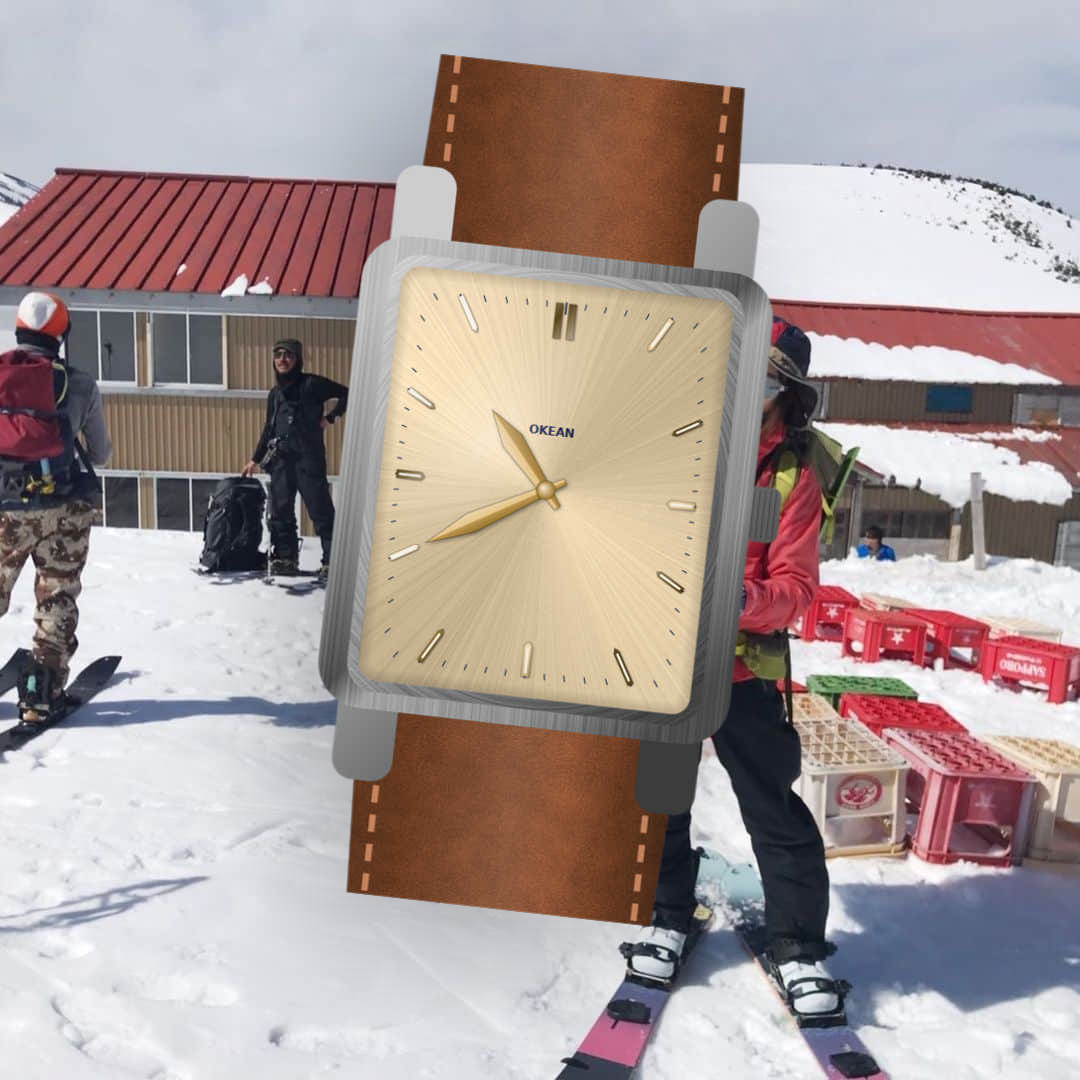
10,40
